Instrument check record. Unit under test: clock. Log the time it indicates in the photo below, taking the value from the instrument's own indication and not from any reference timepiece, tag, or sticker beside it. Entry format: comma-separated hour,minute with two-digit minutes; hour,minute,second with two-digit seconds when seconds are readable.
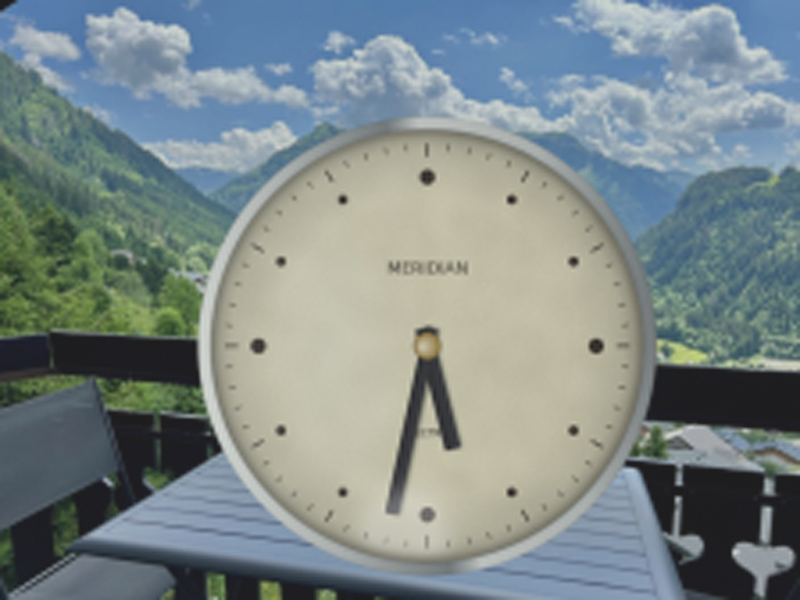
5,32
